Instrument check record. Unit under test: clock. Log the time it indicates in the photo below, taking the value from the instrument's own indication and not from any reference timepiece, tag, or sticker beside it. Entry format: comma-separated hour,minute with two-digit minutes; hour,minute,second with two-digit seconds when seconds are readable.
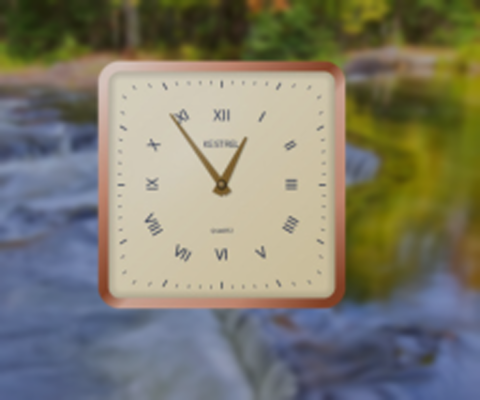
12,54
